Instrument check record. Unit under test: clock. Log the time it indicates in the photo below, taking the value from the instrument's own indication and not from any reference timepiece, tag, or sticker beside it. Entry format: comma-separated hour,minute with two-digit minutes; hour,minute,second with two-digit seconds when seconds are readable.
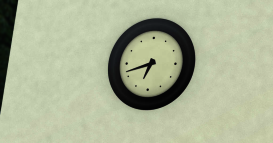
6,42
